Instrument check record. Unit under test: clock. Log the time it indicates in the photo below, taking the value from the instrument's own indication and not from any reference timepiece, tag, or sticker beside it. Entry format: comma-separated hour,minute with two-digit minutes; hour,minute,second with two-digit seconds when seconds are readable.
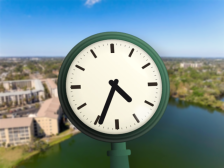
4,34
